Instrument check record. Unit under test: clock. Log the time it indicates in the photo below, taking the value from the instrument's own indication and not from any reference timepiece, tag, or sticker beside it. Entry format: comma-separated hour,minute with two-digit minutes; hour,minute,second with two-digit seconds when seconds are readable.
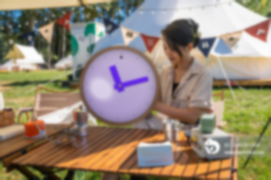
11,12
